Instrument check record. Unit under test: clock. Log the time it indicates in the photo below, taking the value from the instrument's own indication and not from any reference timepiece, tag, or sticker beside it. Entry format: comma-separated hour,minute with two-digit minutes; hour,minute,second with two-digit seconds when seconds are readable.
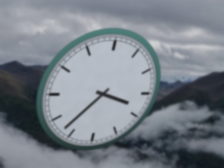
3,37
